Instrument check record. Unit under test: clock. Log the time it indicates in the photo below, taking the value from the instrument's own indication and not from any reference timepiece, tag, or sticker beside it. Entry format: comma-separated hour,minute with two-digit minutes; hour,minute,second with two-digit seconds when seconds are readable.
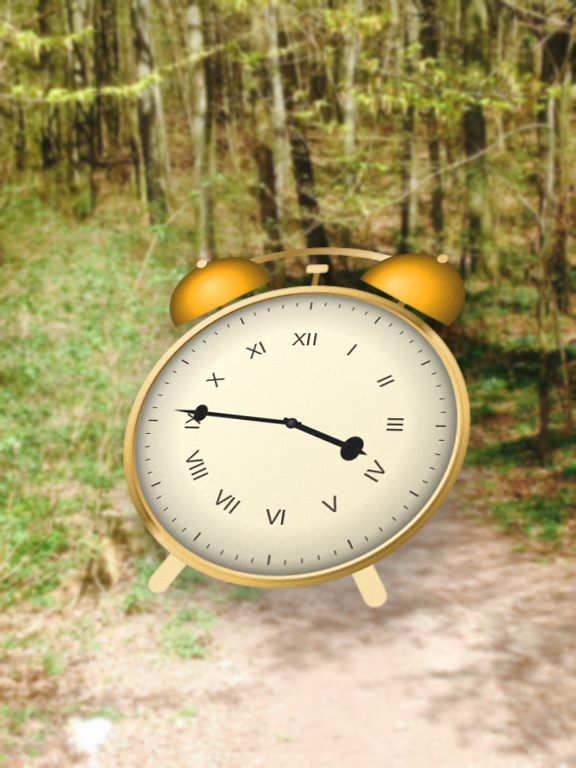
3,46
